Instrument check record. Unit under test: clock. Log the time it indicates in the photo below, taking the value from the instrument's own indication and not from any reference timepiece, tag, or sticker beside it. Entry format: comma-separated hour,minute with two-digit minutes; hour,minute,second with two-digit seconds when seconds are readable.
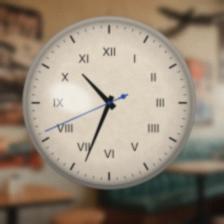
10,33,41
